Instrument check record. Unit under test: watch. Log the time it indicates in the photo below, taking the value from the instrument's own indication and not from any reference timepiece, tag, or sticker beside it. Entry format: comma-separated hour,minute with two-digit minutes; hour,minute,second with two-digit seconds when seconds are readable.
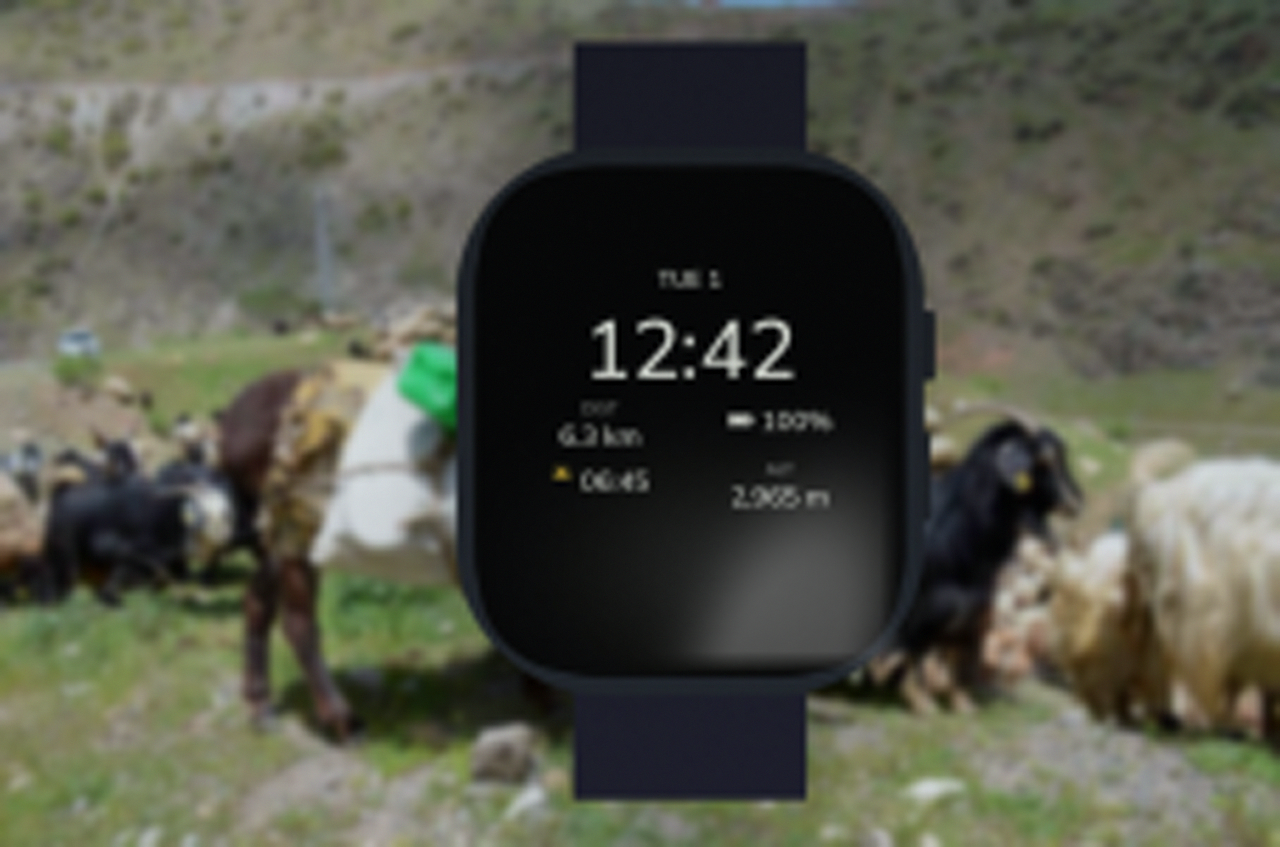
12,42
